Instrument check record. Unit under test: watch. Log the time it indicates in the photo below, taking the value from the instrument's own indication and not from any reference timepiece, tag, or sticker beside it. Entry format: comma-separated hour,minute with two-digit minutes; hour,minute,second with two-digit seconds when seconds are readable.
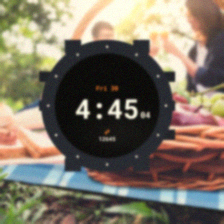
4,45
